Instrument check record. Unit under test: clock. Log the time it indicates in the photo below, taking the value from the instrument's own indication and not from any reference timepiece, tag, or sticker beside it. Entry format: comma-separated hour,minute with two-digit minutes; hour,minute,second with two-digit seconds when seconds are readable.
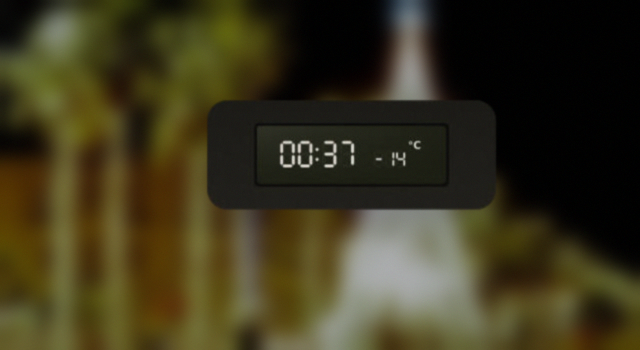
0,37
